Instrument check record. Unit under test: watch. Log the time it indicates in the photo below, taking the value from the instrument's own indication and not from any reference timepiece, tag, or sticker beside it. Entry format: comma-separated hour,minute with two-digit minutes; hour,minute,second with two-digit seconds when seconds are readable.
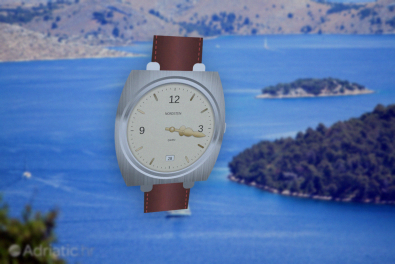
3,17
